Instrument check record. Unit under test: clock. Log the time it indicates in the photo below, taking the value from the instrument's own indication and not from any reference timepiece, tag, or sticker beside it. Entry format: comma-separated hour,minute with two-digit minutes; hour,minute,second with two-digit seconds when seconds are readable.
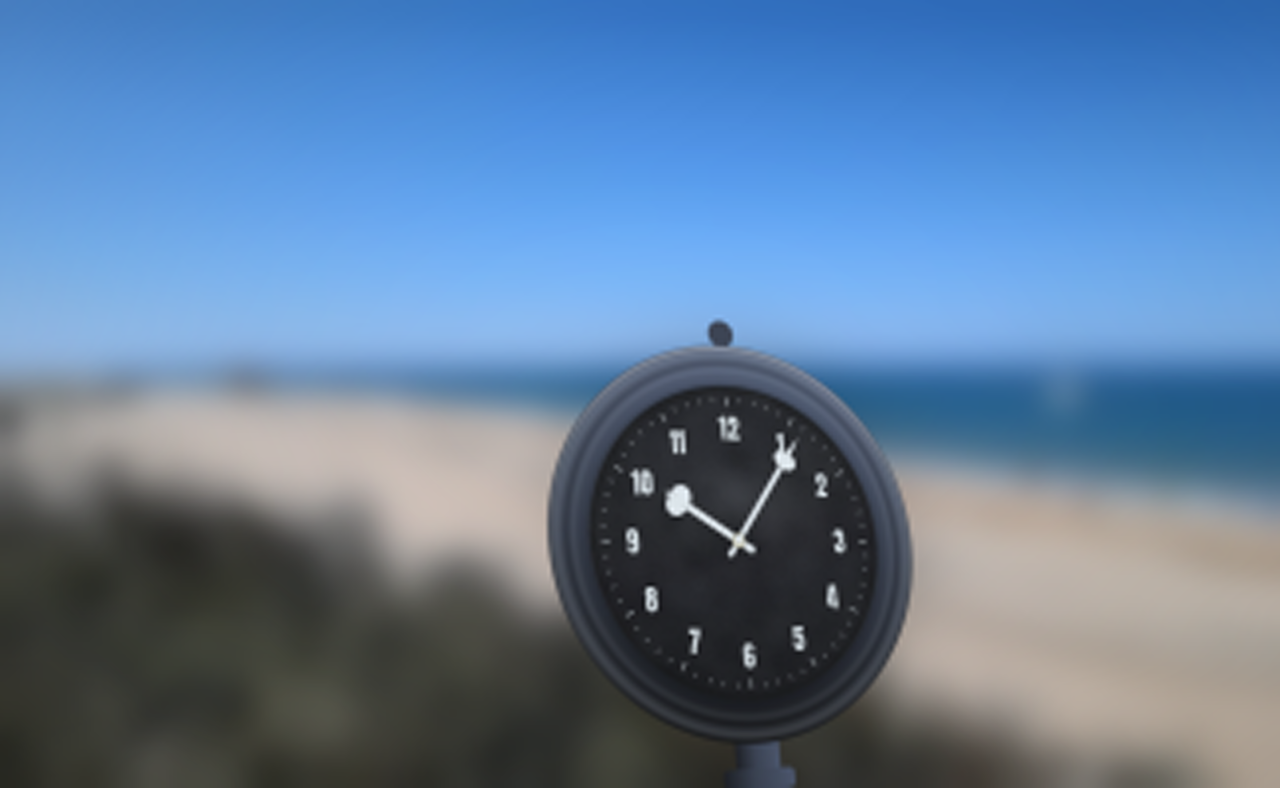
10,06
